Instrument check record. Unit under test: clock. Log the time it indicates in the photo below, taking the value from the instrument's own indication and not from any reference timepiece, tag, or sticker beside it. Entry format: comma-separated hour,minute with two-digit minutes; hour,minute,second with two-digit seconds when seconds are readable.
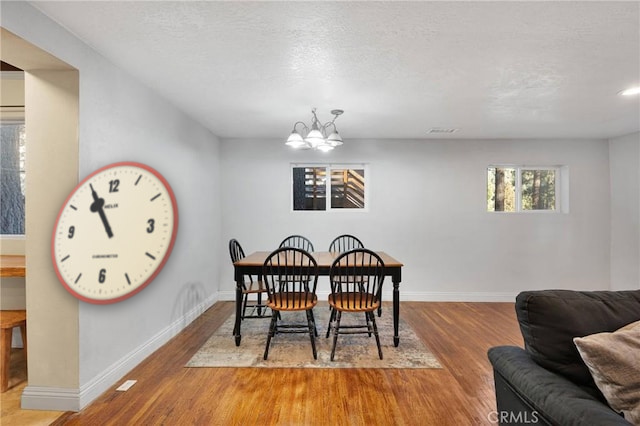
10,55
